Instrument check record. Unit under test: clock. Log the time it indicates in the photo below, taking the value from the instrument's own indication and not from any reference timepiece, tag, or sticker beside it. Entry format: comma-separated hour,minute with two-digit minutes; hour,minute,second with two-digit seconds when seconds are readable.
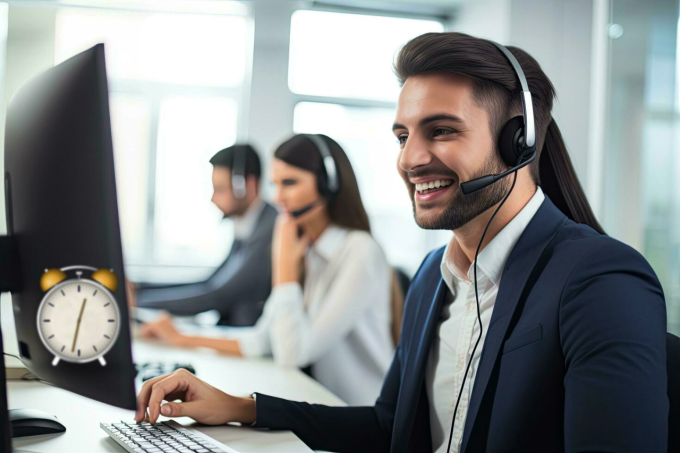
12,32
